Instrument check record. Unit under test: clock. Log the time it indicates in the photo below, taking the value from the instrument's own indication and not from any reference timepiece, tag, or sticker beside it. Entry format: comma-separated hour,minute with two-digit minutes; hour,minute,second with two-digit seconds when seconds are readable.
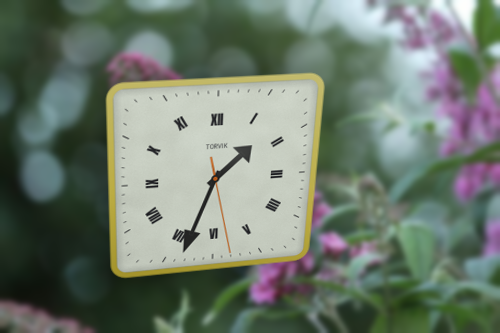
1,33,28
